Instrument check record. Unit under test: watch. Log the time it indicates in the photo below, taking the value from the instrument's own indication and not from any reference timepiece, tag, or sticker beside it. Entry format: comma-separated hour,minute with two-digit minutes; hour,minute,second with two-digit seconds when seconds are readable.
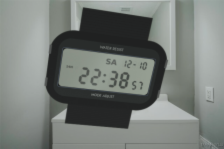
22,38,57
